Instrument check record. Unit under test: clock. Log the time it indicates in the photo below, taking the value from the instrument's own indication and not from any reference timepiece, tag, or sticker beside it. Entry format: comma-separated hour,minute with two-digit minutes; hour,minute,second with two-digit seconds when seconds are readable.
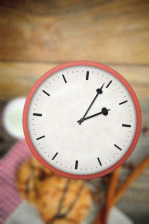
2,04
